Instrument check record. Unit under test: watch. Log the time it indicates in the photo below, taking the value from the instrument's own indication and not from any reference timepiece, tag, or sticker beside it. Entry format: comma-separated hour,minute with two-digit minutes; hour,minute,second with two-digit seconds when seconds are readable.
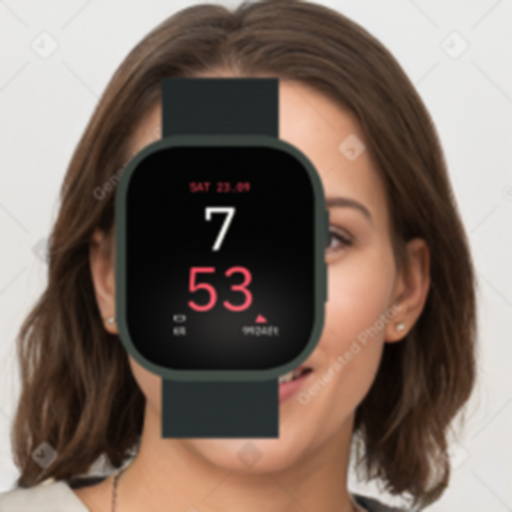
7,53
